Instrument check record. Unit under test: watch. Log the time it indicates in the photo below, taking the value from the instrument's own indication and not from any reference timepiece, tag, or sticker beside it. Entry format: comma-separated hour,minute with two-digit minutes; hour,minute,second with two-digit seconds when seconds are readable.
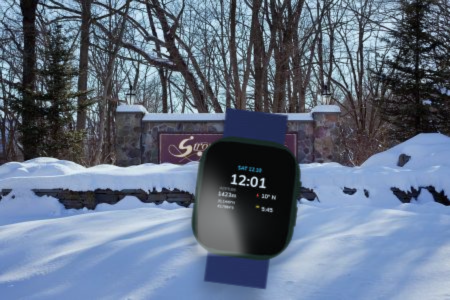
12,01
